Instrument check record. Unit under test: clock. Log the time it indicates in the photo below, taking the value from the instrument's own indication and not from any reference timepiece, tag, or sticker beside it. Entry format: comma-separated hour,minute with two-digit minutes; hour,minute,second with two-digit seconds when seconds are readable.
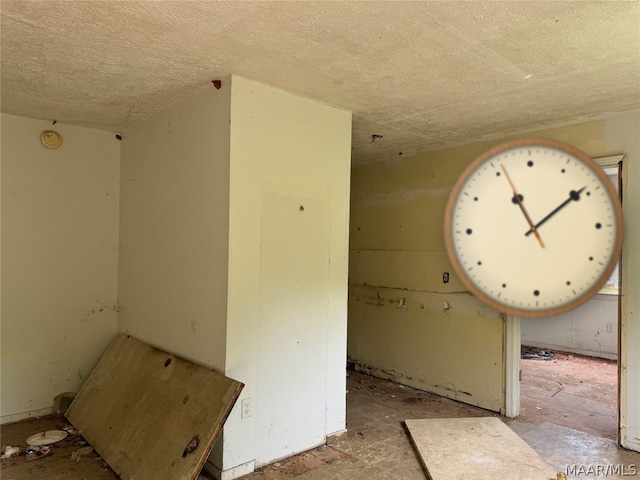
11,08,56
